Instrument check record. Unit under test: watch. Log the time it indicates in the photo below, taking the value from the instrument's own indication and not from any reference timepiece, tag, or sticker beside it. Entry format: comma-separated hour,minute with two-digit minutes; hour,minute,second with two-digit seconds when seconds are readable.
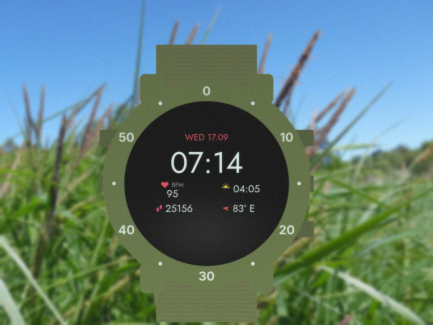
7,14
